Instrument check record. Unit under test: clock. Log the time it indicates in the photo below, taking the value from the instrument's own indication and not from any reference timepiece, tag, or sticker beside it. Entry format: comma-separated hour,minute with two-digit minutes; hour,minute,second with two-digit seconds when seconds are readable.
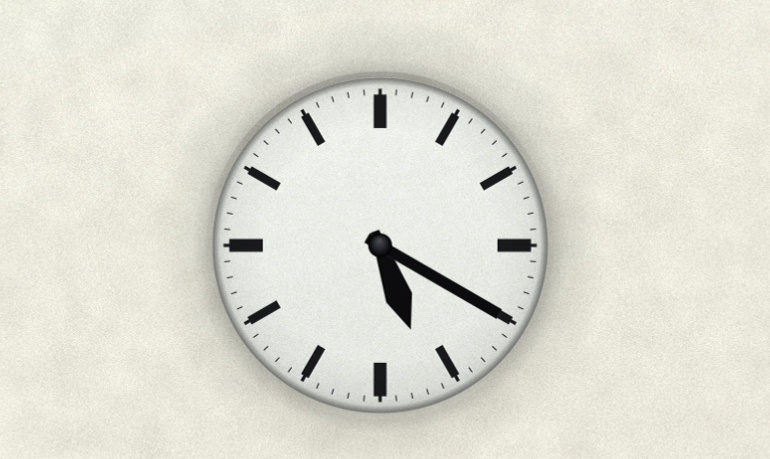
5,20
